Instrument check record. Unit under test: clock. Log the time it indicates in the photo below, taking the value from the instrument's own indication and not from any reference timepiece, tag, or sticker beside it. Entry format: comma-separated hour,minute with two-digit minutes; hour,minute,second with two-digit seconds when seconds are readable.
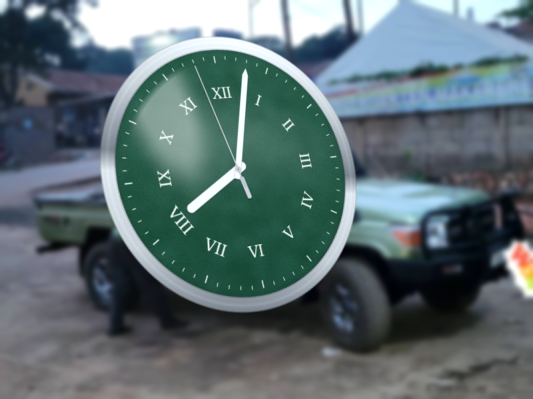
8,02,58
